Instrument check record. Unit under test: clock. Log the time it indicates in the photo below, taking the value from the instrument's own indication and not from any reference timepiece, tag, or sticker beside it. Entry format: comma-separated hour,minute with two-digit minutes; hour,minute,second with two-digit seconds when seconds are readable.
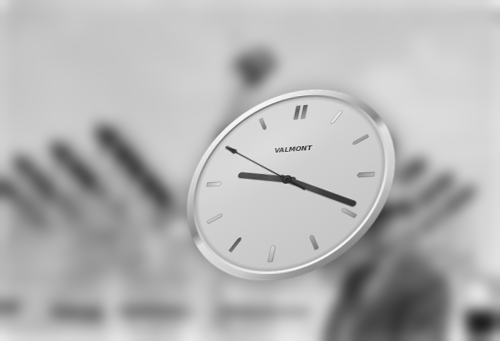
9,18,50
